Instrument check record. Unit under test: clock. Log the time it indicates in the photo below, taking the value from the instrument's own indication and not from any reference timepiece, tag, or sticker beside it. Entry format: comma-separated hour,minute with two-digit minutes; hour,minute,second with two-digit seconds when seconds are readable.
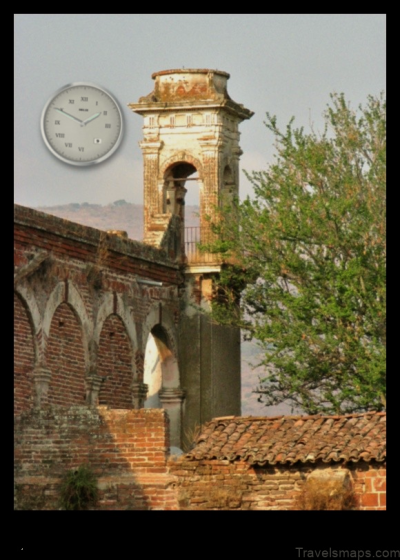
1,49
